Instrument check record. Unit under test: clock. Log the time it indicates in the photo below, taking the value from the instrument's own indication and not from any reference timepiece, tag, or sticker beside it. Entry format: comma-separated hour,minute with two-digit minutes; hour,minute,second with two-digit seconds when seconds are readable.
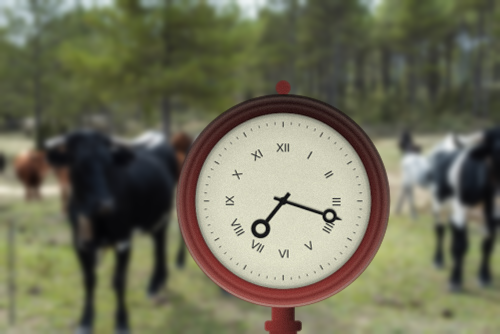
7,18
